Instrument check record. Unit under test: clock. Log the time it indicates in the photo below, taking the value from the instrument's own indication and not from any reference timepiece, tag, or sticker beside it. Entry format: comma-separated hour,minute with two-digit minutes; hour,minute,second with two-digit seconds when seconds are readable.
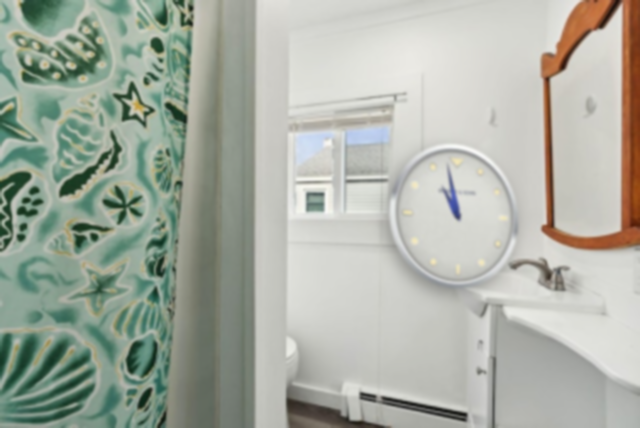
10,58
